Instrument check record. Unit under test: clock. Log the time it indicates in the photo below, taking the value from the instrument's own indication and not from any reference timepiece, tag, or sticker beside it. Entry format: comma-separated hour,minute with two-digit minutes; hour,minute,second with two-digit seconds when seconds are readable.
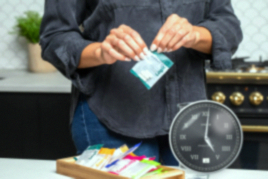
5,01
